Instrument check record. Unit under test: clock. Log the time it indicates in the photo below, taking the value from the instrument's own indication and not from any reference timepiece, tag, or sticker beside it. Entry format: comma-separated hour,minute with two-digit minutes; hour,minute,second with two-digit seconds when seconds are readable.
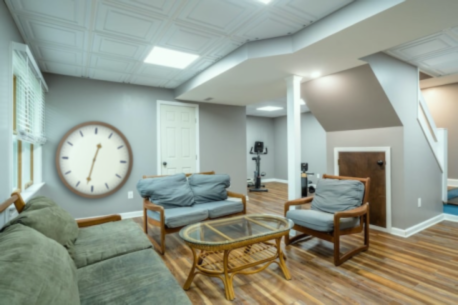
12,32
